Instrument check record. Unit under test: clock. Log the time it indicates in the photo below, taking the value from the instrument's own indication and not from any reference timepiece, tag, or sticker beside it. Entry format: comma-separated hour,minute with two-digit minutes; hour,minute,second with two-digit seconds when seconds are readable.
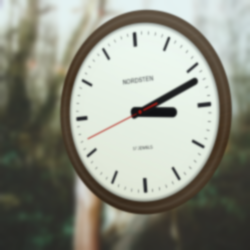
3,11,42
